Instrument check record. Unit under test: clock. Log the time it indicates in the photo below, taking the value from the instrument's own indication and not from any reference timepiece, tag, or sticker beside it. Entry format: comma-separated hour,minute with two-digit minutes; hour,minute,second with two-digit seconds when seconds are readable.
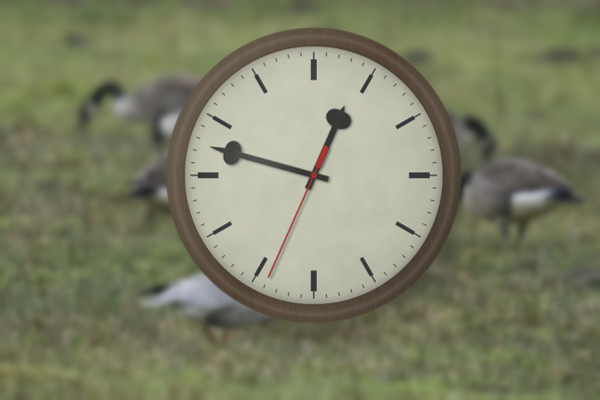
12,47,34
